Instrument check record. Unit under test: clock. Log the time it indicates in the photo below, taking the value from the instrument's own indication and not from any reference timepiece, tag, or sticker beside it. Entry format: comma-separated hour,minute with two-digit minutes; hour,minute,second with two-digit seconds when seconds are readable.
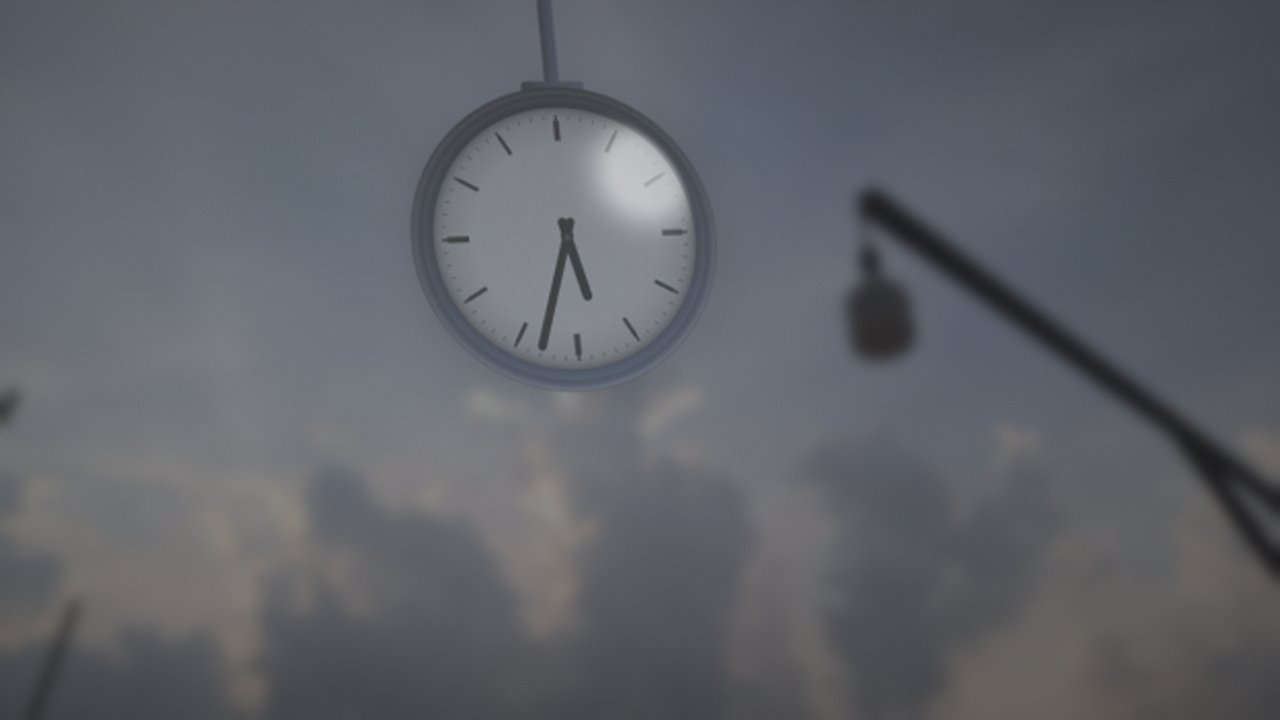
5,33
